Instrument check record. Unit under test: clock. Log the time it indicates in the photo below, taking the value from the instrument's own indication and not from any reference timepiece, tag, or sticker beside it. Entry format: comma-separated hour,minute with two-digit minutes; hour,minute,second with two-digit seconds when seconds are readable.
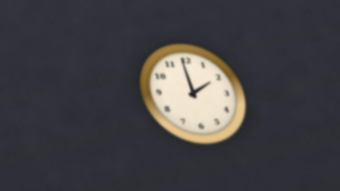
1,59
